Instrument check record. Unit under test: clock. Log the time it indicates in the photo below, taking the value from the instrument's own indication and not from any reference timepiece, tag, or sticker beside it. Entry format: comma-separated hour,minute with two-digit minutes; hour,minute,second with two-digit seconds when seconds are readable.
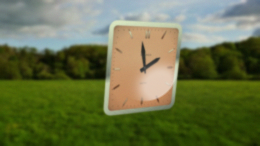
1,58
